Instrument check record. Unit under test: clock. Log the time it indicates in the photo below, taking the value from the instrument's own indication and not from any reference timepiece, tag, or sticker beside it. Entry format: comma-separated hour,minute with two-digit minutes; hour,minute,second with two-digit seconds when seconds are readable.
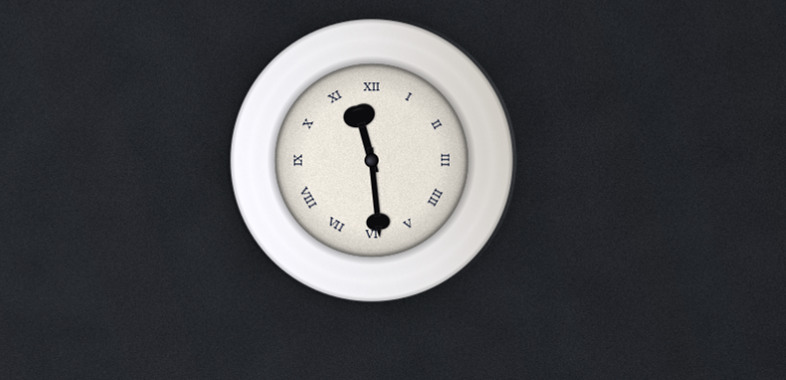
11,29
